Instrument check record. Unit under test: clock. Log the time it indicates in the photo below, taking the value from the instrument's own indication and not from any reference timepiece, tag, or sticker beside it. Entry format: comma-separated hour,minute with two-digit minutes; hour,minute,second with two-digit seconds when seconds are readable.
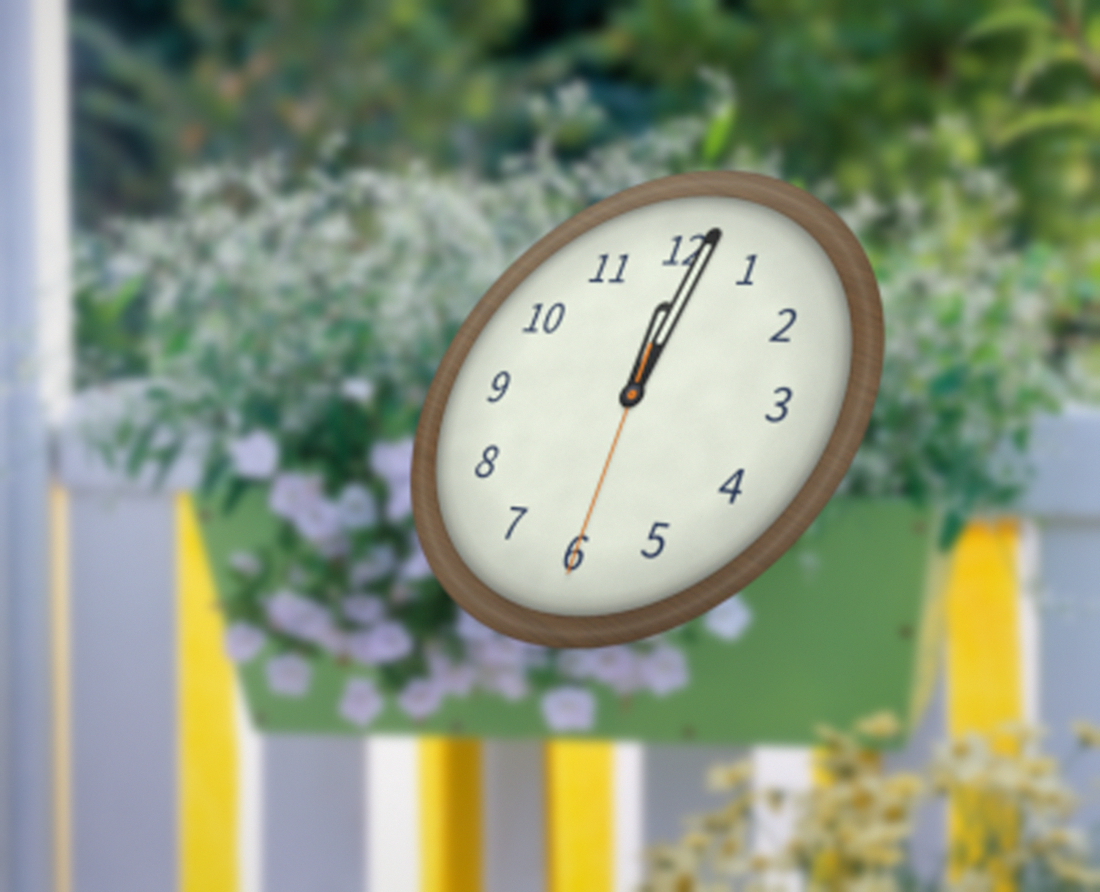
12,01,30
